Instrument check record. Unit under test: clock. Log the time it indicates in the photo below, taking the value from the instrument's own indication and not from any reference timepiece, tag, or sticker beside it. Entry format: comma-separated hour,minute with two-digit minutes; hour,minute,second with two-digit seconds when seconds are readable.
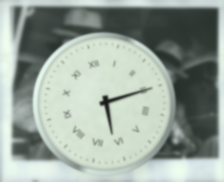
6,15
